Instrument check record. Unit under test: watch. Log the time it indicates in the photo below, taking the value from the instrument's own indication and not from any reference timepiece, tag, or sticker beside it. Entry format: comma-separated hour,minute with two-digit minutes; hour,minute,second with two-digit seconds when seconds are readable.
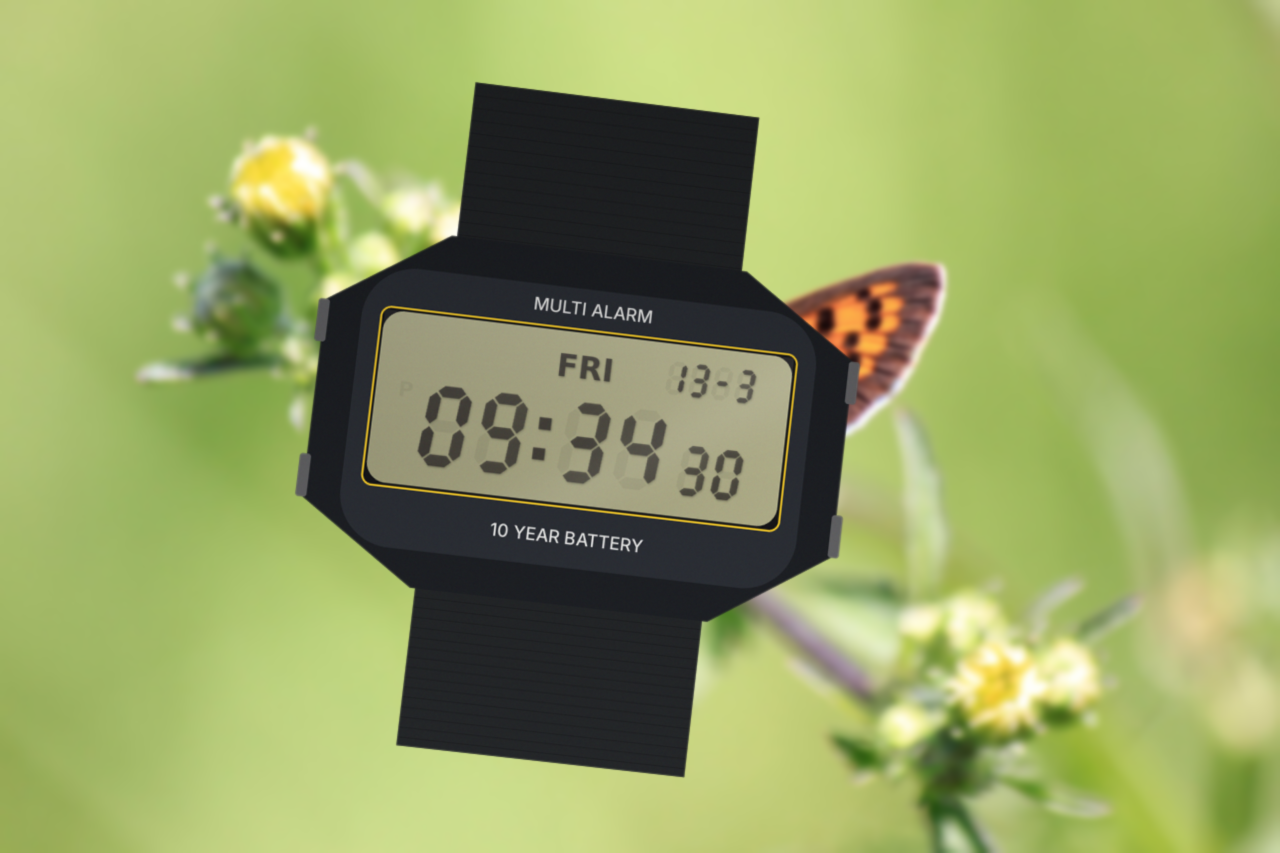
9,34,30
